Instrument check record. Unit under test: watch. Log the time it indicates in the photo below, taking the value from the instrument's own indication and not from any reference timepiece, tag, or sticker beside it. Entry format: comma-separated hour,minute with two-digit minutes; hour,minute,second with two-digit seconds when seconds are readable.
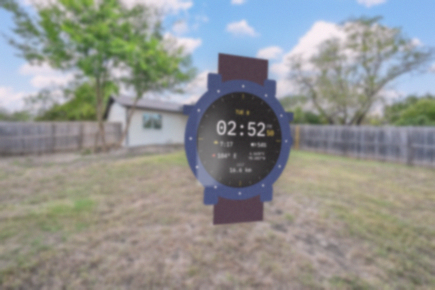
2,52
